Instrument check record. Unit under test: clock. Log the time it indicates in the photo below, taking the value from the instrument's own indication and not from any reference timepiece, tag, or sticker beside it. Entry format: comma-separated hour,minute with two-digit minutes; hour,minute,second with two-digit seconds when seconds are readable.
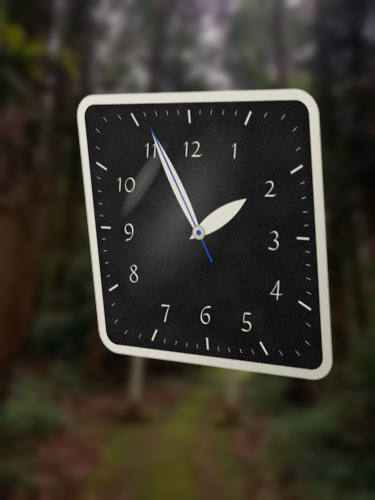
1,55,56
